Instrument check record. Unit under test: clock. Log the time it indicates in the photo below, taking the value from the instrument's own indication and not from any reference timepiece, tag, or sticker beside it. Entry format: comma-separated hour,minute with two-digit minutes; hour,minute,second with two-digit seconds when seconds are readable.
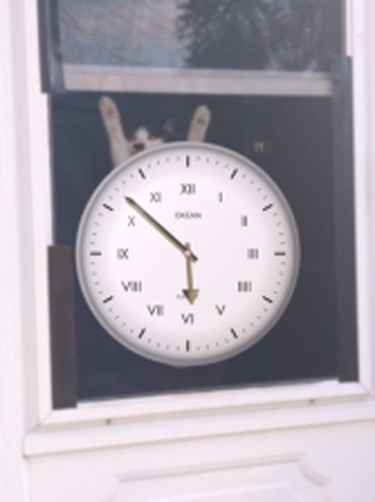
5,52
